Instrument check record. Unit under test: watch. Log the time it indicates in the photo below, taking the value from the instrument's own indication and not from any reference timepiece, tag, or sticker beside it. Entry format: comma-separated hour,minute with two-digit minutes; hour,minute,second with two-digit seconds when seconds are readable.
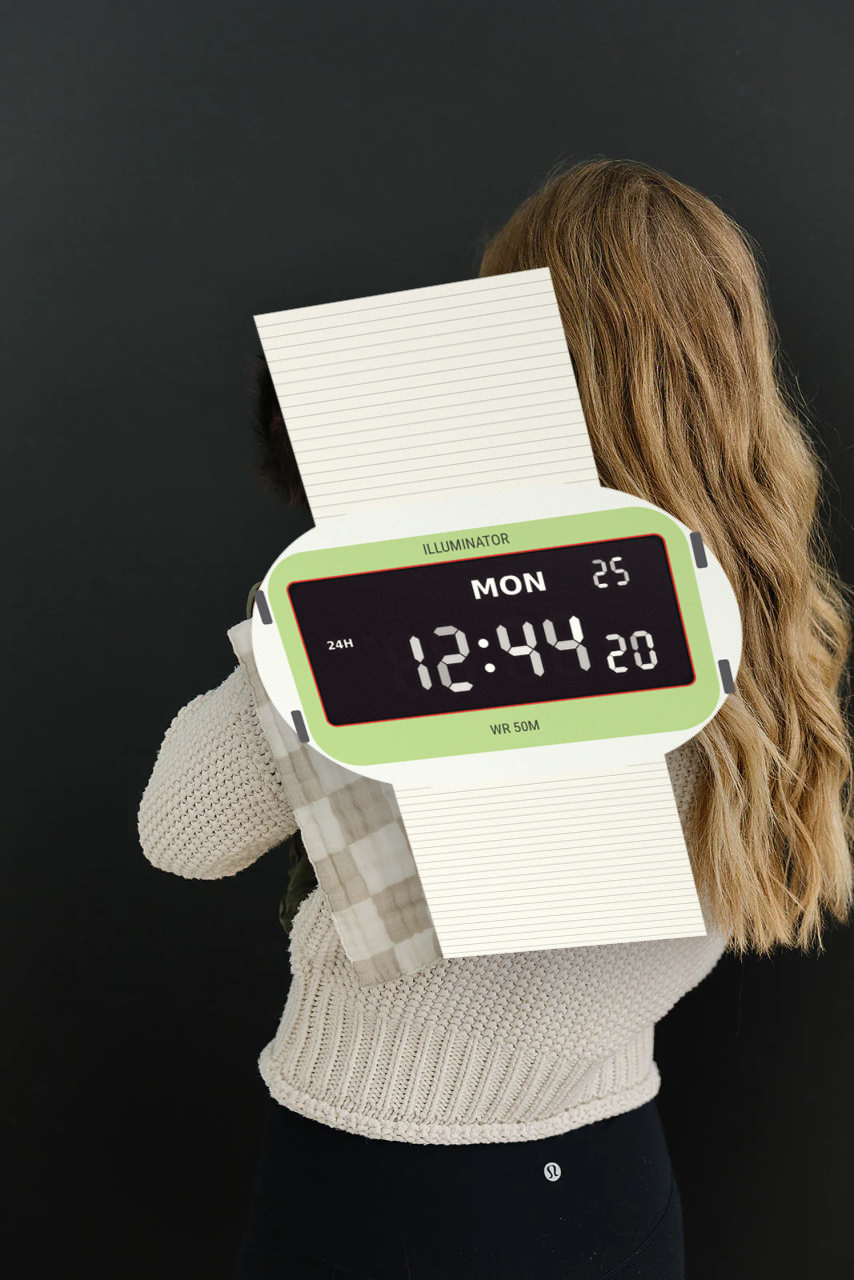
12,44,20
